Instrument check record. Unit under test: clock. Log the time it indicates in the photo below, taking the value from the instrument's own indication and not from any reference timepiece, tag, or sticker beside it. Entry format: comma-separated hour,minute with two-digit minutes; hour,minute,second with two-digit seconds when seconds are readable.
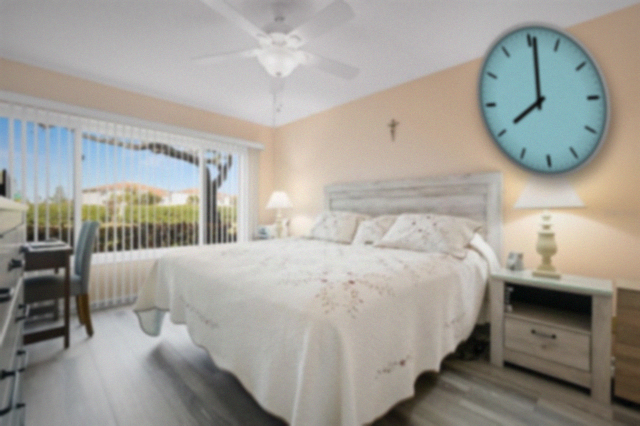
8,01
